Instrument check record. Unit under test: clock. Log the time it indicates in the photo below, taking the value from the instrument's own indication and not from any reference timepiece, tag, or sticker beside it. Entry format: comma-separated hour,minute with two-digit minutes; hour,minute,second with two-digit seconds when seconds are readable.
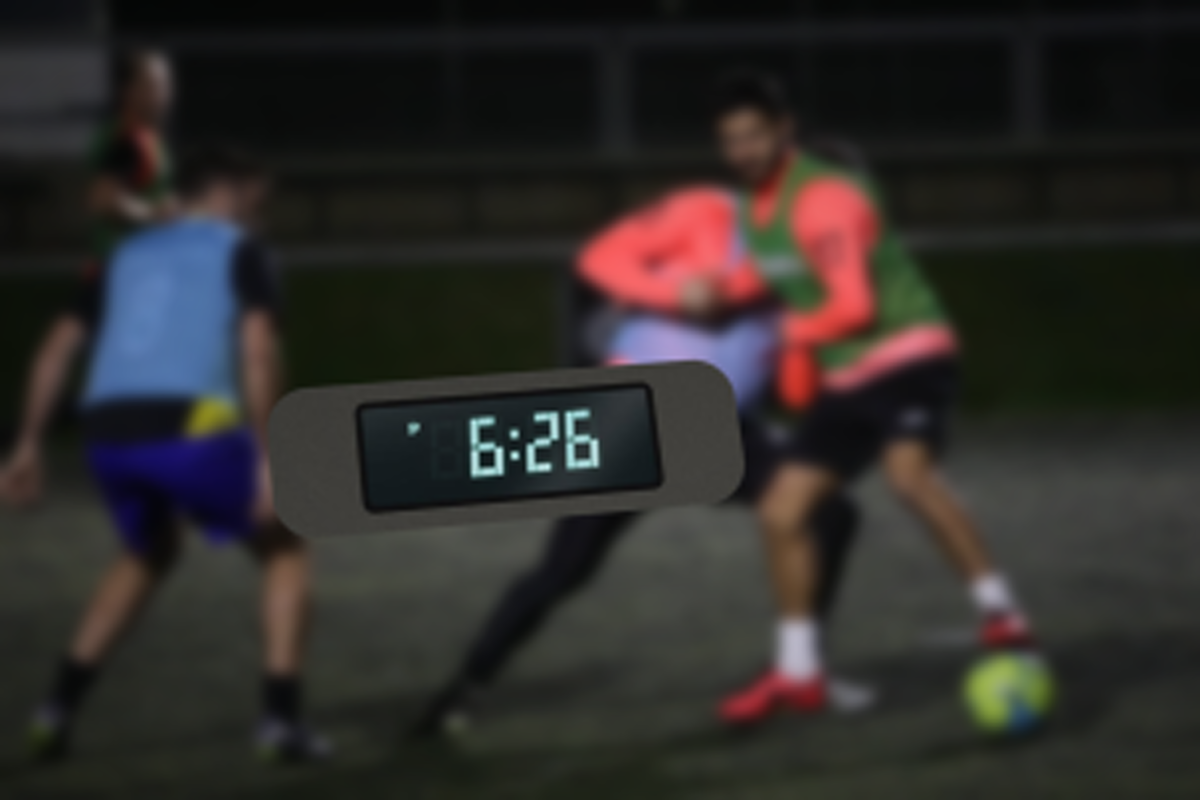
6,26
